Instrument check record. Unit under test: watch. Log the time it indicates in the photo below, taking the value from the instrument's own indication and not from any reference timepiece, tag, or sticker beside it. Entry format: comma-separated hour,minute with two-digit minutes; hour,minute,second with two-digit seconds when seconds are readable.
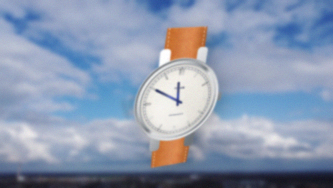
11,50
